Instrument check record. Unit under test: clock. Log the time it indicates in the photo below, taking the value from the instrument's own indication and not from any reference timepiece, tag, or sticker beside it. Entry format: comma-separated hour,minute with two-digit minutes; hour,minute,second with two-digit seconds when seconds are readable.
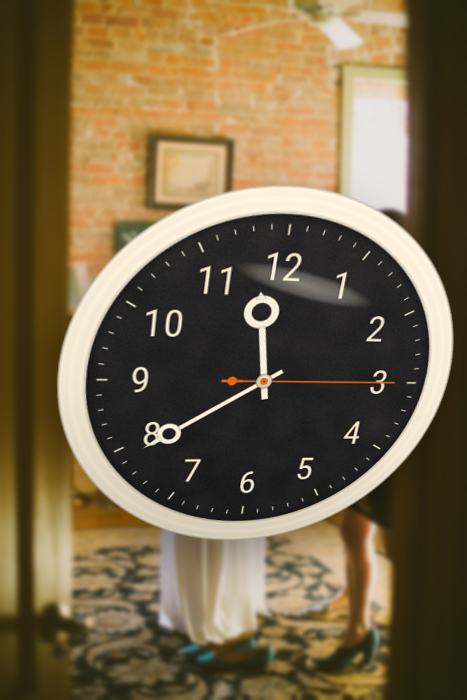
11,39,15
